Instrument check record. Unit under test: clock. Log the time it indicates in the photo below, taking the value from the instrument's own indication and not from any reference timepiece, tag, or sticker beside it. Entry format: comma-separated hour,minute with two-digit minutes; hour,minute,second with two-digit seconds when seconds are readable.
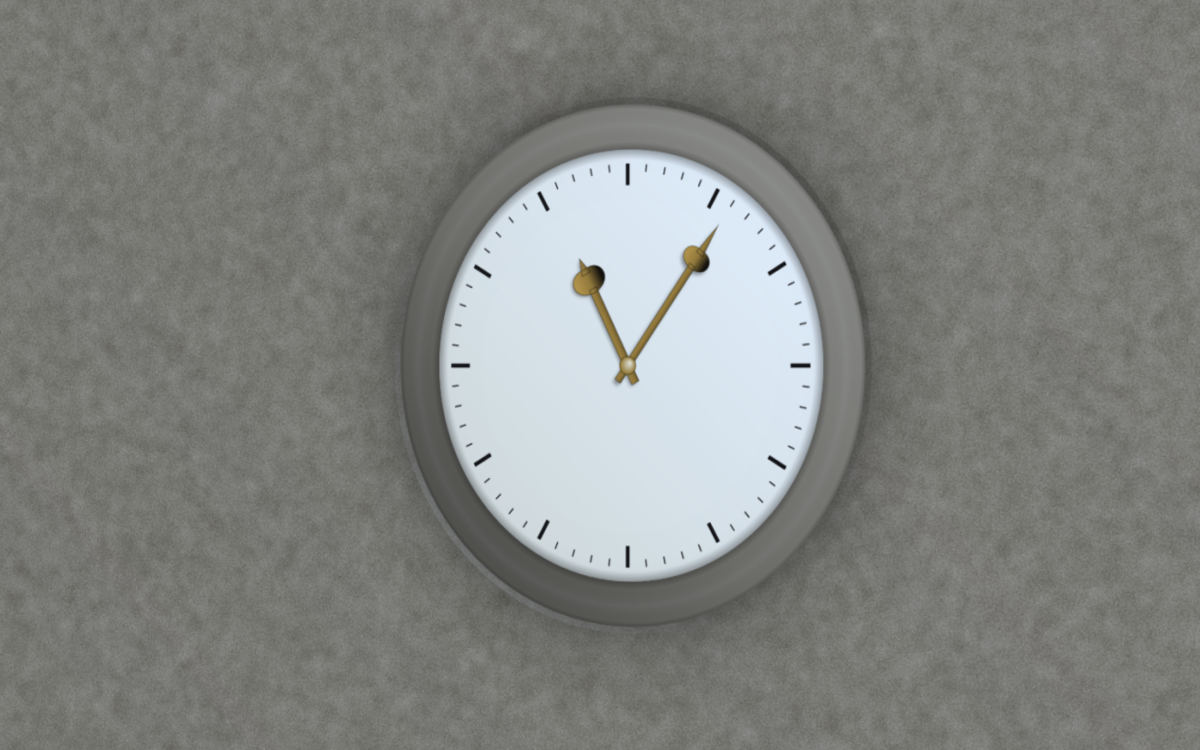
11,06
